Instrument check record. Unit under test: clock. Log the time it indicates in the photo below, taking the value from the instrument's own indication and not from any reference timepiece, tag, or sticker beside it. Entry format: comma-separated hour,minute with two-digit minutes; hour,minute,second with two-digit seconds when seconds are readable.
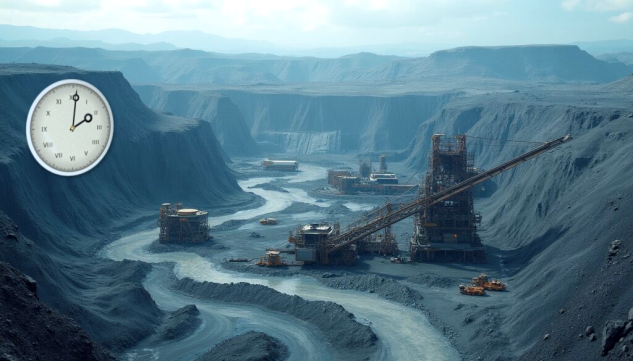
2,01
